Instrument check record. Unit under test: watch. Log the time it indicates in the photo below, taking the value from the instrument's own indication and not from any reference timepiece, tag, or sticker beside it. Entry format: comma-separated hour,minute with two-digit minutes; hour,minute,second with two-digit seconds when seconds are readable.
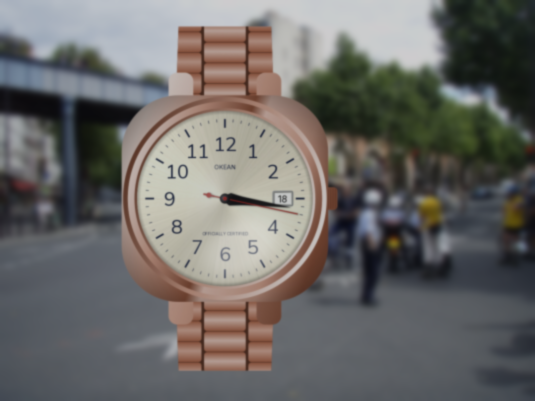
3,16,17
